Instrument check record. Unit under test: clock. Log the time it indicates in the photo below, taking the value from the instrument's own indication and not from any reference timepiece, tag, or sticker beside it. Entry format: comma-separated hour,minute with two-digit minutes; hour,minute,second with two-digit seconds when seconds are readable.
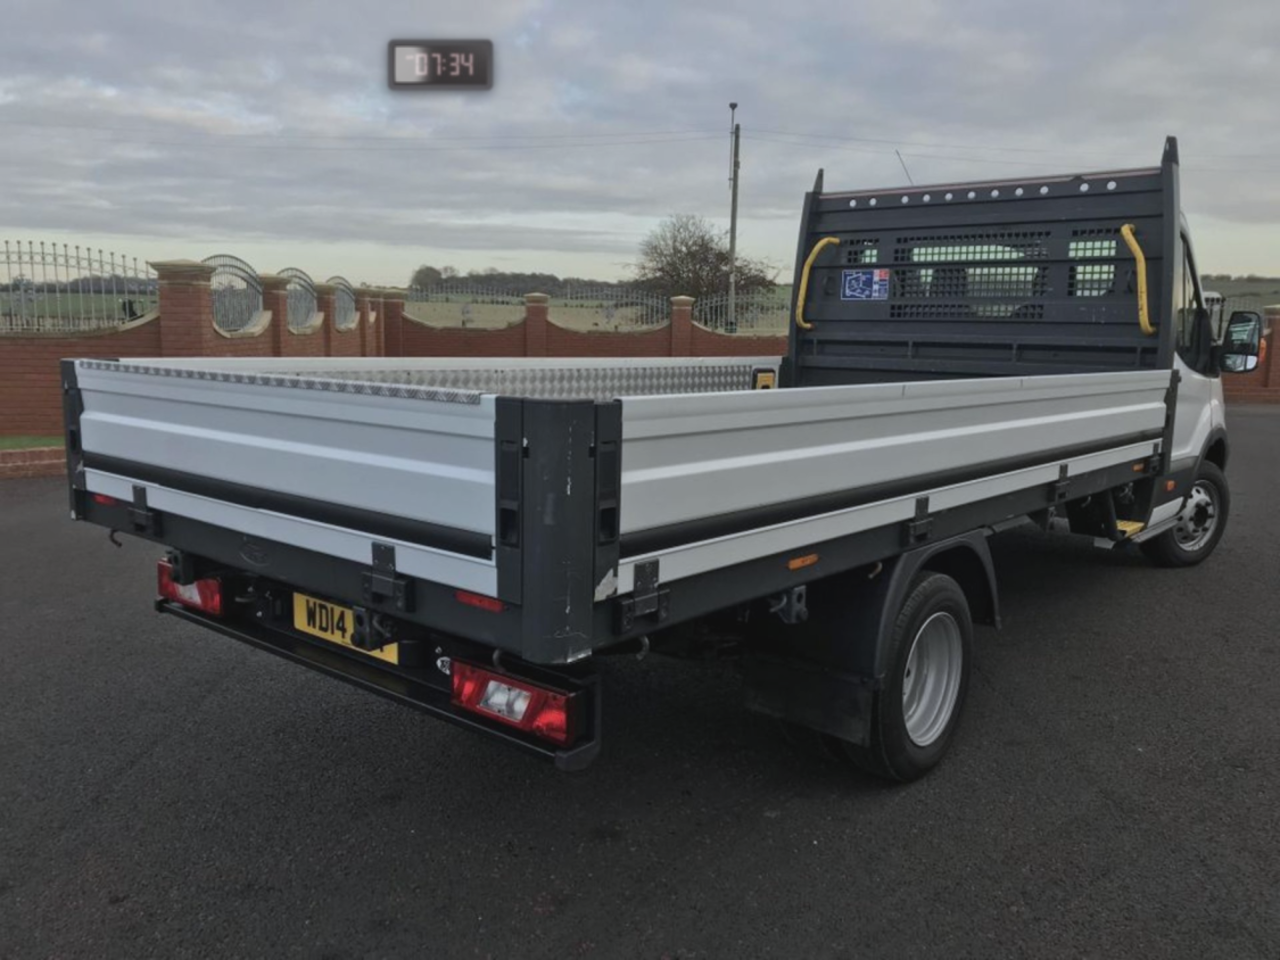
7,34
